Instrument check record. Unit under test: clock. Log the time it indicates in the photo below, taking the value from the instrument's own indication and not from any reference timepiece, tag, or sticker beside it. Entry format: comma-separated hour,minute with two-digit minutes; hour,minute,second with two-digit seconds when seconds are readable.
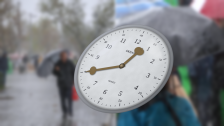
12,40
